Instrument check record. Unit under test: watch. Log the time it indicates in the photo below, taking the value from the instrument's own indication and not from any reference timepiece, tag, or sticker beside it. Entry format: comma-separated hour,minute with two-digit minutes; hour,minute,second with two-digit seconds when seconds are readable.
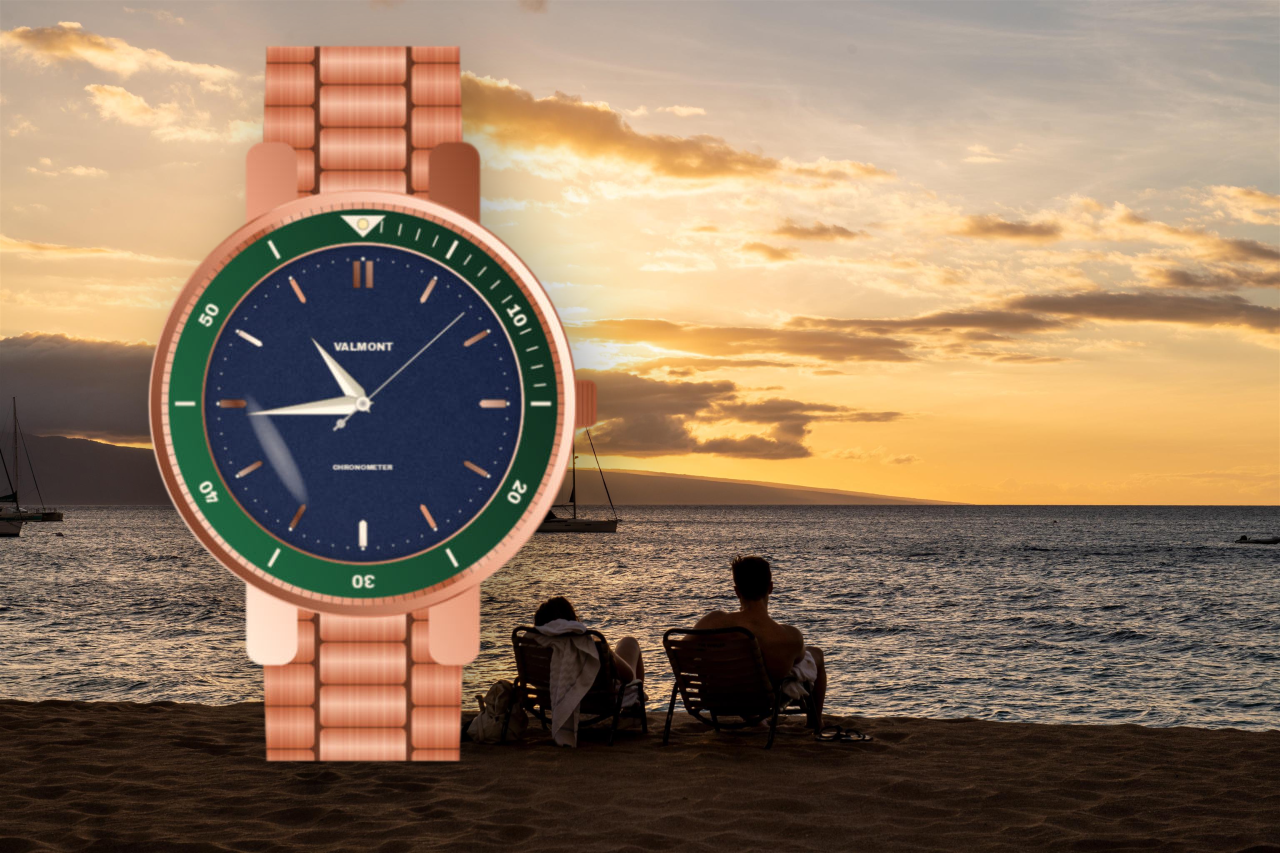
10,44,08
